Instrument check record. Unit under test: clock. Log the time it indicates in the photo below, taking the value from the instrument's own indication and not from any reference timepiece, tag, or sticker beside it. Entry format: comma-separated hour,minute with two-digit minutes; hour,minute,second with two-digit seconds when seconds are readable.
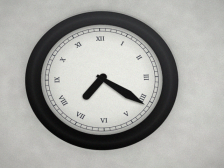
7,21
